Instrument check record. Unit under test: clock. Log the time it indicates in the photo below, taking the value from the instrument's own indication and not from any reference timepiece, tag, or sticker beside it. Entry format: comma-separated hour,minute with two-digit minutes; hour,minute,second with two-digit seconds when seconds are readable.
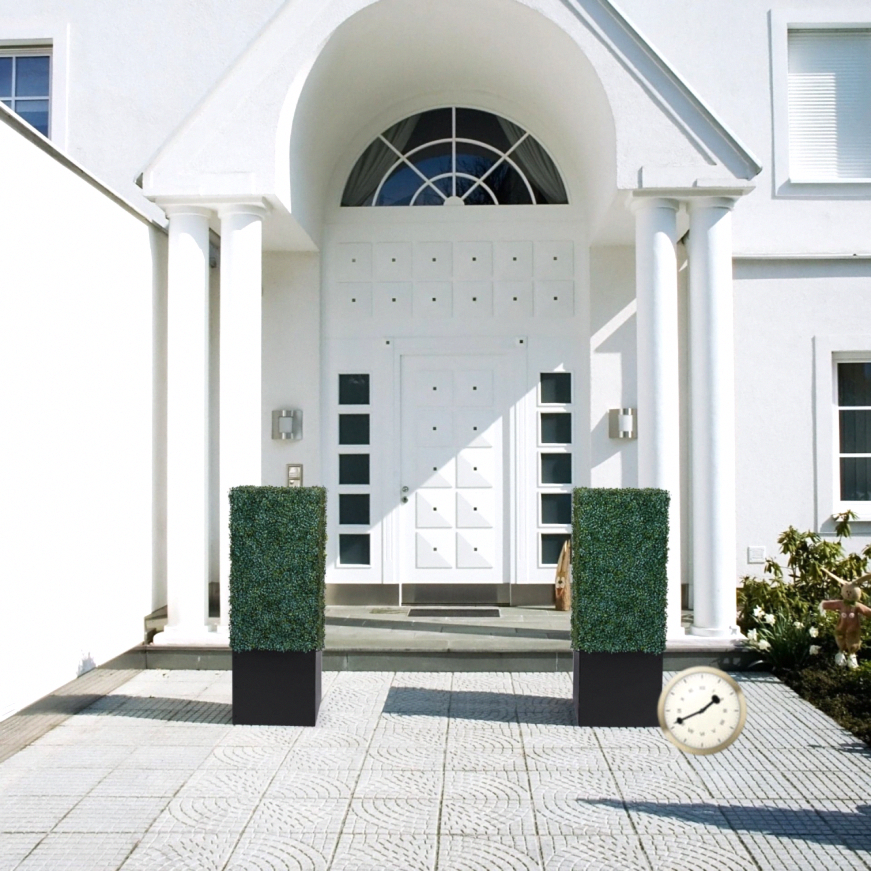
1,41
